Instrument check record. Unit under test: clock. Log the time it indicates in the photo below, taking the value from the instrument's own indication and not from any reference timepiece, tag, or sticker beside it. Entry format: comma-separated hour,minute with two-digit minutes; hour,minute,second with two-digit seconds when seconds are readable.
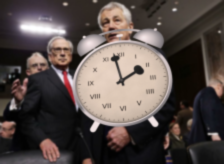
1,58
